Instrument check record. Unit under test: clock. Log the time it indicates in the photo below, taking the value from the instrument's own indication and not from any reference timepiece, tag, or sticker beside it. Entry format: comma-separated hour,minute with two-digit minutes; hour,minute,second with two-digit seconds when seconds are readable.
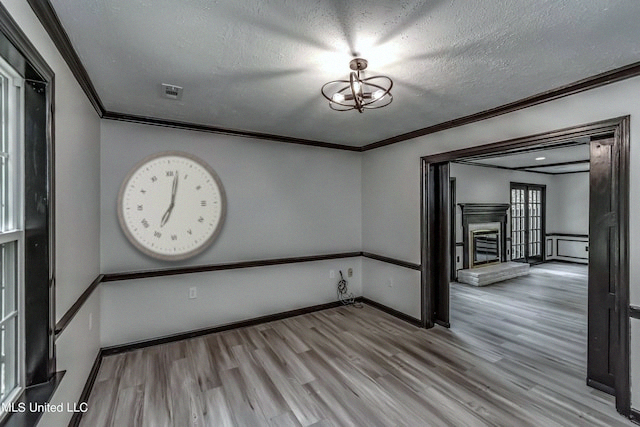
7,02
